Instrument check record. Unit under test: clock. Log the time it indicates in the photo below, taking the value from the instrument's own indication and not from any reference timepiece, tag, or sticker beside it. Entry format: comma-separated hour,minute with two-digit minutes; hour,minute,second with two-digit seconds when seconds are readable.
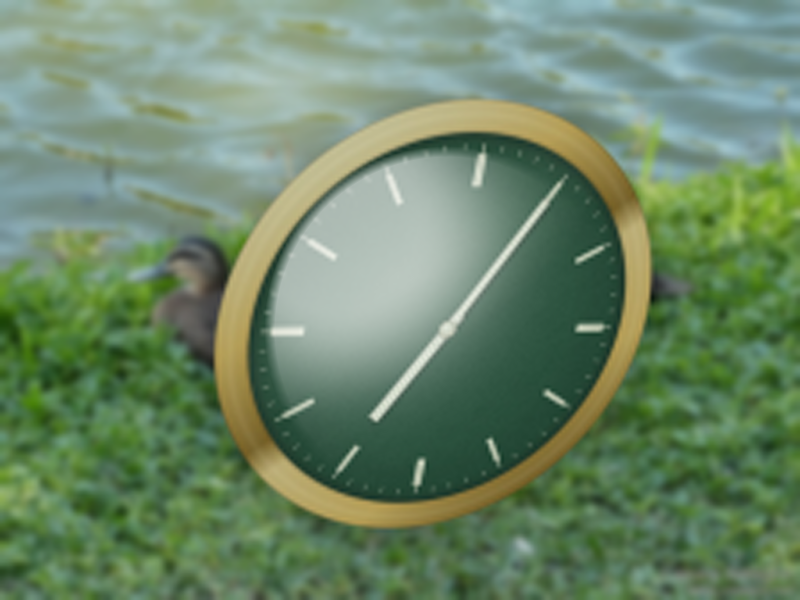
7,05
